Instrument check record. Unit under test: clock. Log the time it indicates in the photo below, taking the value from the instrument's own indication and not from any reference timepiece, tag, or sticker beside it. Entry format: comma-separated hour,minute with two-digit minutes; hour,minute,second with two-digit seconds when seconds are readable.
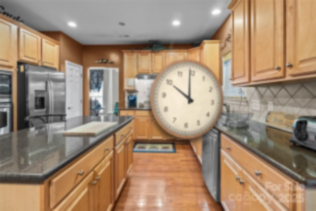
9,59
